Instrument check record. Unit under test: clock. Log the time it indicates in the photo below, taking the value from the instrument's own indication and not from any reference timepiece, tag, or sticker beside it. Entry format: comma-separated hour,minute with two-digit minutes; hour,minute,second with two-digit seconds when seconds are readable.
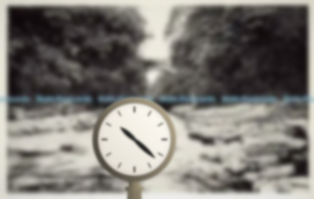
10,22
